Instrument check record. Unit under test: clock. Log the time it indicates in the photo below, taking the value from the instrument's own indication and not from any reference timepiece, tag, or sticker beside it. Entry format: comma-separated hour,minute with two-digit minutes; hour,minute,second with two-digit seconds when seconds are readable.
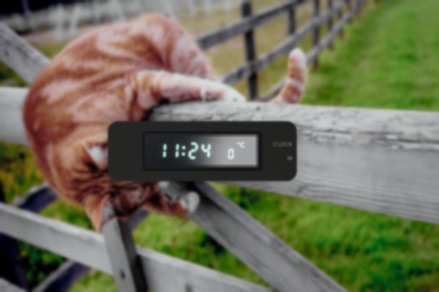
11,24
